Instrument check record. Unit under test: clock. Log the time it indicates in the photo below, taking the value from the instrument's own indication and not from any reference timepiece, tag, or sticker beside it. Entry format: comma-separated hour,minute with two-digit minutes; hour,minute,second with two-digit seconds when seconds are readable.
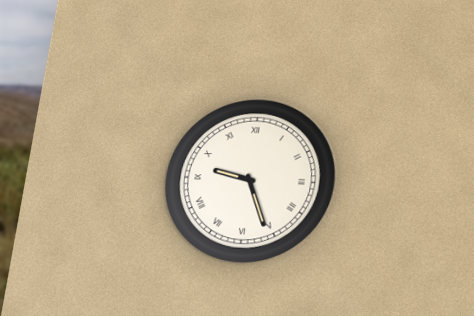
9,26
